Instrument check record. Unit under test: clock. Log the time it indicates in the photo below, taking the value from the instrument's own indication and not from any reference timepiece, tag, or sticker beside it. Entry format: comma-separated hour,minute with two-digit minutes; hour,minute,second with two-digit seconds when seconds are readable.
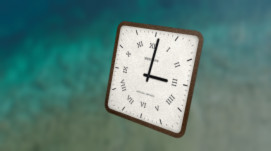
3,01
